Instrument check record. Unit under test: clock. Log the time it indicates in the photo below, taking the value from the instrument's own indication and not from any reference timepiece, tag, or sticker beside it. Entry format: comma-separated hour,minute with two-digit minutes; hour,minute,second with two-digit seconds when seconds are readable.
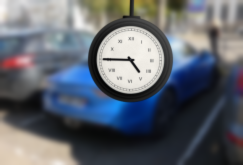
4,45
